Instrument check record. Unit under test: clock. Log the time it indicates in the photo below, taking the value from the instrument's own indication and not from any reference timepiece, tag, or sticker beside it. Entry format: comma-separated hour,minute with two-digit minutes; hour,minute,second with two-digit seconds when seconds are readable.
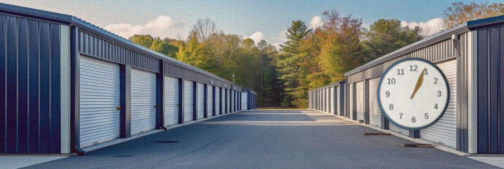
1,04
